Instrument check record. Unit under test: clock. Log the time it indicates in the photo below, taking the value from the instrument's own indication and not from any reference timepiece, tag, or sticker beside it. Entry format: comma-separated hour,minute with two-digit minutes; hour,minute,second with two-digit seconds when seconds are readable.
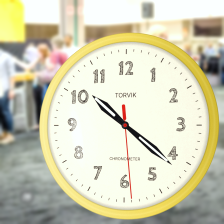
10,21,29
